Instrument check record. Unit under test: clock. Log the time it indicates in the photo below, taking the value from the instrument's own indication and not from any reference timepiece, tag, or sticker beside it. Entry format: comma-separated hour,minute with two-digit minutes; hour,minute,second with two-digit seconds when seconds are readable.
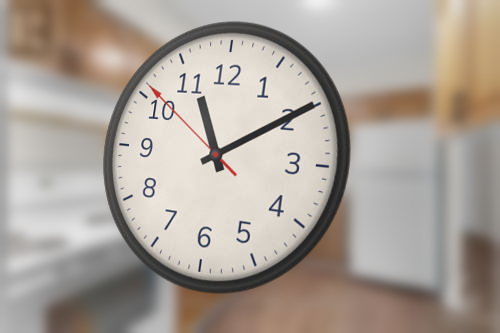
11,09,51
